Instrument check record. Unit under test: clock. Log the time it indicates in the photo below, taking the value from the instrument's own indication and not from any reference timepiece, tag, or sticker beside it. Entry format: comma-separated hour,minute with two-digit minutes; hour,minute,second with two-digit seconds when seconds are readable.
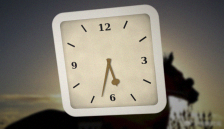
5,33
